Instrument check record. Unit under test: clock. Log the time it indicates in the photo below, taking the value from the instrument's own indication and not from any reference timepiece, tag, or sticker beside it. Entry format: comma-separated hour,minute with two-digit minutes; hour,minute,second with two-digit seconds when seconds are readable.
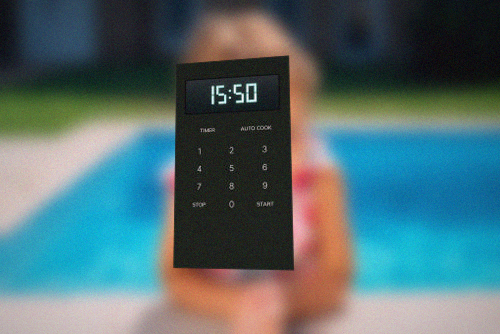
15,50
